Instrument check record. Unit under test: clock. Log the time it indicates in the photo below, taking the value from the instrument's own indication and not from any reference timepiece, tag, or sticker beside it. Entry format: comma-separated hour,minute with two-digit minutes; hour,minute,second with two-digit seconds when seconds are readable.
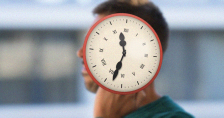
11,33
